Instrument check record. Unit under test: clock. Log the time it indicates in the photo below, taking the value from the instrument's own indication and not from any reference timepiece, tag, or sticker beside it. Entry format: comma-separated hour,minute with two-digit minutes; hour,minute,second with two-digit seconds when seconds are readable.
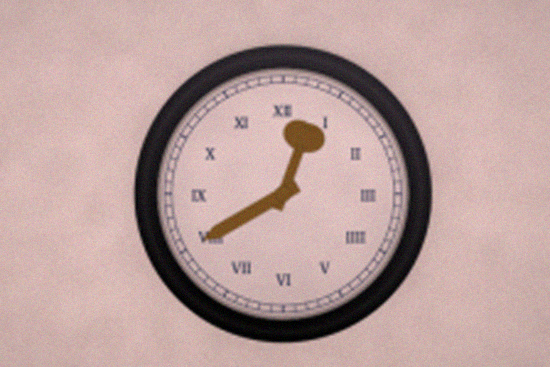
12,40
